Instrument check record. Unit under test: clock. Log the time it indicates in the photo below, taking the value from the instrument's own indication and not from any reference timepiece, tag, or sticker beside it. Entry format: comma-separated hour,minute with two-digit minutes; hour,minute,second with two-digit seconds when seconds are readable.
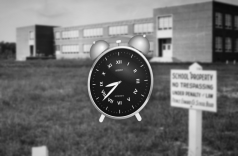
8,38
